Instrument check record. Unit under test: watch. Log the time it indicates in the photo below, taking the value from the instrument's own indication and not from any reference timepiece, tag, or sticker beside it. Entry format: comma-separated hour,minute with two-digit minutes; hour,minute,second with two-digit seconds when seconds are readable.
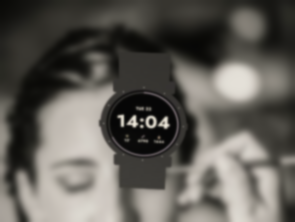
14,04
